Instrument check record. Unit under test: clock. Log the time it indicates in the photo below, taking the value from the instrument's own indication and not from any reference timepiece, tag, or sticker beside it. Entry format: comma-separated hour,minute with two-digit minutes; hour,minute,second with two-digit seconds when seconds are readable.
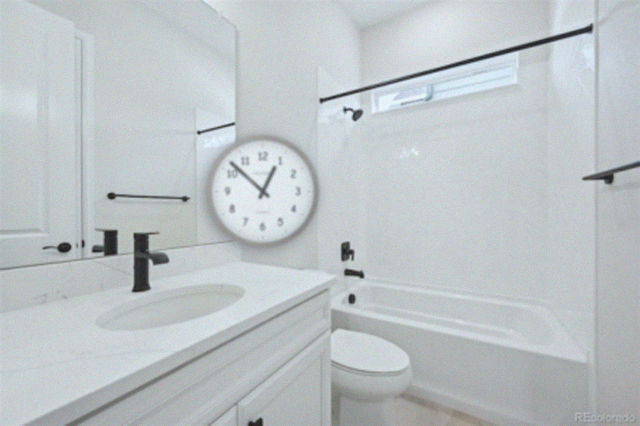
12,52
